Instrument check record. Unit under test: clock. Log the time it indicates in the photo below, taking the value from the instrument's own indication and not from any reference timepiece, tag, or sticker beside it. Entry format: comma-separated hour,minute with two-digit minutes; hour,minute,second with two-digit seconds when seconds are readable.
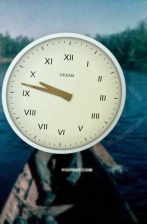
9,47
